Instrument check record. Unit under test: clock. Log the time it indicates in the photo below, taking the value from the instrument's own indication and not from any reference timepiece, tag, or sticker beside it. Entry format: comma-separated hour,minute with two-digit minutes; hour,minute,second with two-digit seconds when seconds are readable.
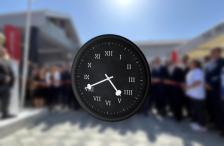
4,41
